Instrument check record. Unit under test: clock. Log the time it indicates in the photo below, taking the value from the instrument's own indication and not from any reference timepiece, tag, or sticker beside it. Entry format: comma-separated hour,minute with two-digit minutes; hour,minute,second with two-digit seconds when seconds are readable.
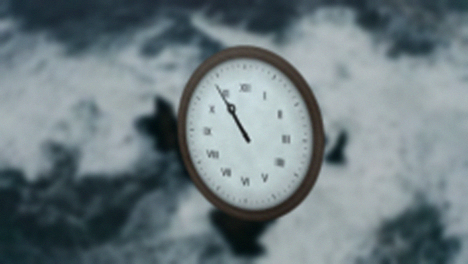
10,54
